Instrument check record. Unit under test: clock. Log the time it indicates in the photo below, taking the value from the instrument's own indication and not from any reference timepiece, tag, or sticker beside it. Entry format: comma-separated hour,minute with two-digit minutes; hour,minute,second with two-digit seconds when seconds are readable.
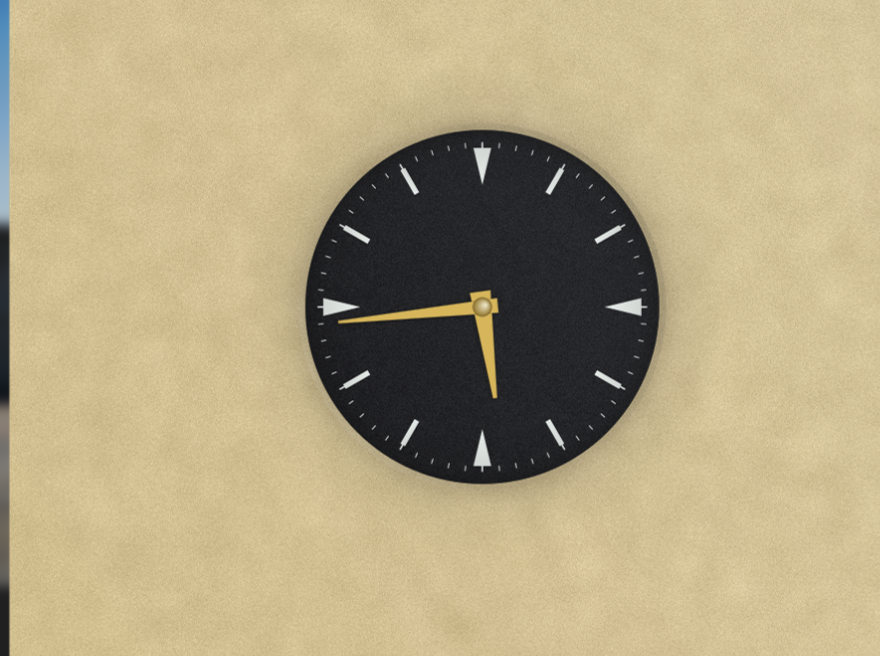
5,44
